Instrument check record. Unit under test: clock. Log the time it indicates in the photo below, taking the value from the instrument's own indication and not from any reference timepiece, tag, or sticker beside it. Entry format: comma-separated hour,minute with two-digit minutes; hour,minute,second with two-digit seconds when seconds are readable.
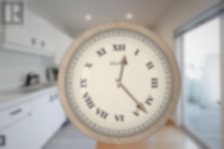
12,23
